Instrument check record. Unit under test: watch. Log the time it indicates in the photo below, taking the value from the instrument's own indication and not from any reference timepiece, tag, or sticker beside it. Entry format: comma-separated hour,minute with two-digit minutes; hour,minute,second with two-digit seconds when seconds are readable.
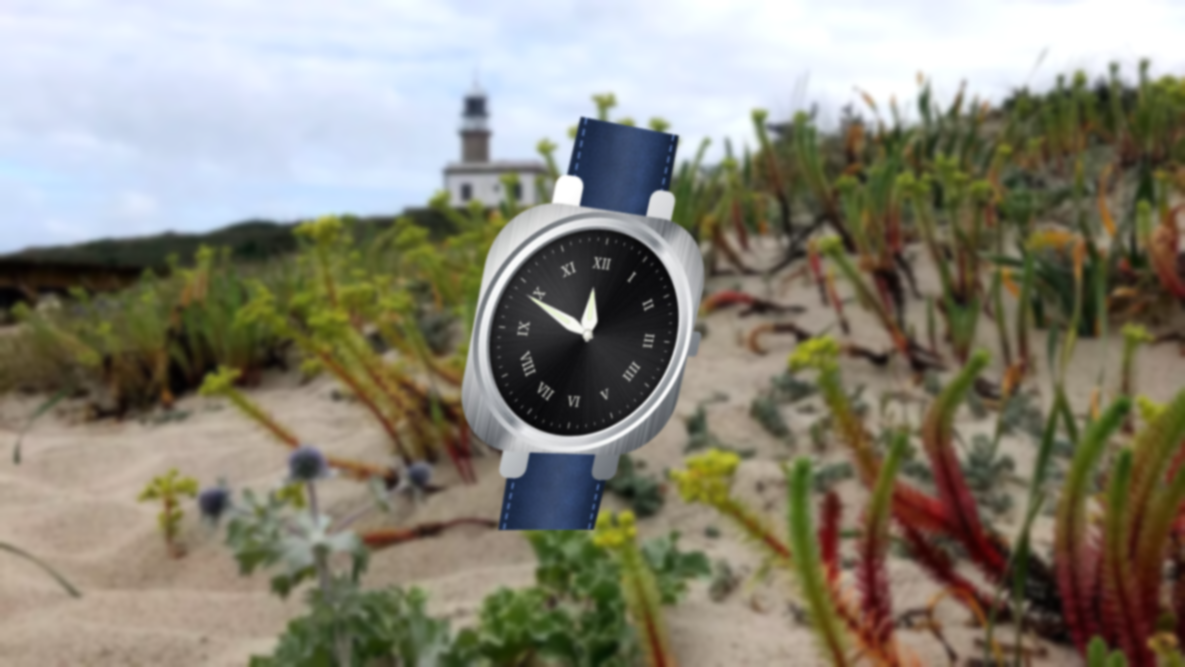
11,49
